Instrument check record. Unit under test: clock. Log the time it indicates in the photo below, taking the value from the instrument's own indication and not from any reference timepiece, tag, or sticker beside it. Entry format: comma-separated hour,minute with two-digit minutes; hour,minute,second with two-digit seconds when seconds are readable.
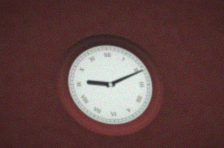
9,11
